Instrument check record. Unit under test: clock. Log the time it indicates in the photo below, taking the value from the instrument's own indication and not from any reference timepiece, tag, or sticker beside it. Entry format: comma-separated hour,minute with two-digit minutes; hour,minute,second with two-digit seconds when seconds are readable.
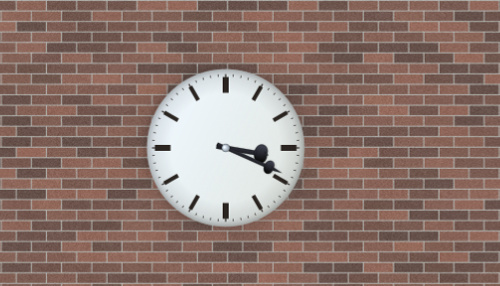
3,19
